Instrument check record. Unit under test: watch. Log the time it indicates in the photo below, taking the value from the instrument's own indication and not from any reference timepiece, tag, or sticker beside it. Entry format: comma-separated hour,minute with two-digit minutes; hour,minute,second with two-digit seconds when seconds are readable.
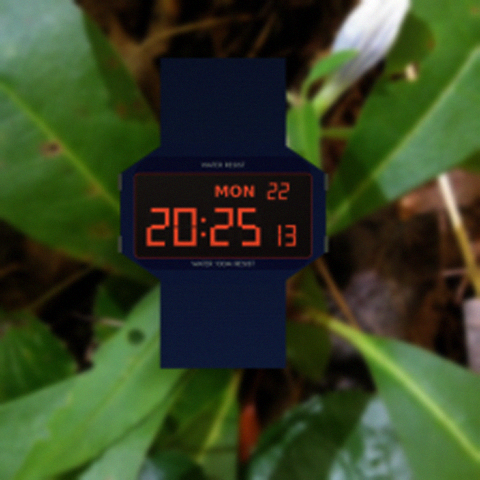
20,25,13
